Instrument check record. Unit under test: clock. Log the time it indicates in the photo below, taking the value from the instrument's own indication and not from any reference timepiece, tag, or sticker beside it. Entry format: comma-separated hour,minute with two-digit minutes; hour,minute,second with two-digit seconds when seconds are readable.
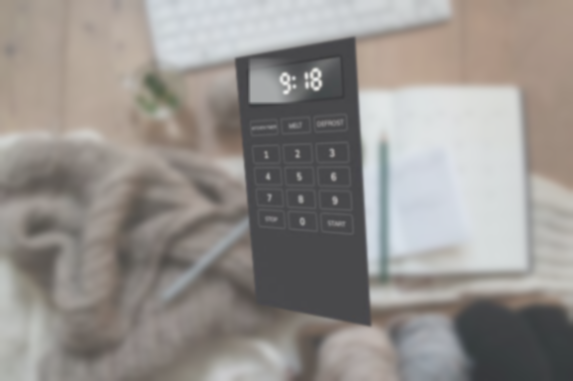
9,18
